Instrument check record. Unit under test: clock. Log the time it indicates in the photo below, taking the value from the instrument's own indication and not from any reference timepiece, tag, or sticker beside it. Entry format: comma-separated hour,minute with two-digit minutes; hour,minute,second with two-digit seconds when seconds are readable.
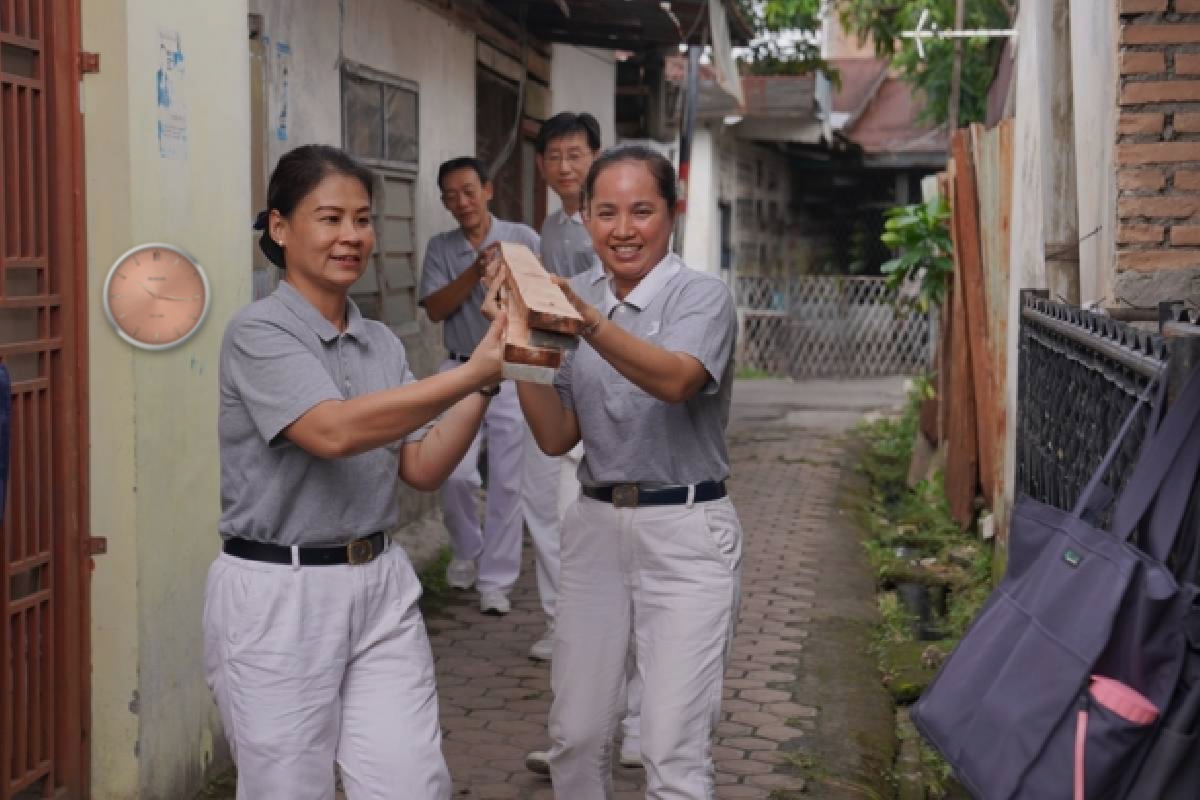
10,16
